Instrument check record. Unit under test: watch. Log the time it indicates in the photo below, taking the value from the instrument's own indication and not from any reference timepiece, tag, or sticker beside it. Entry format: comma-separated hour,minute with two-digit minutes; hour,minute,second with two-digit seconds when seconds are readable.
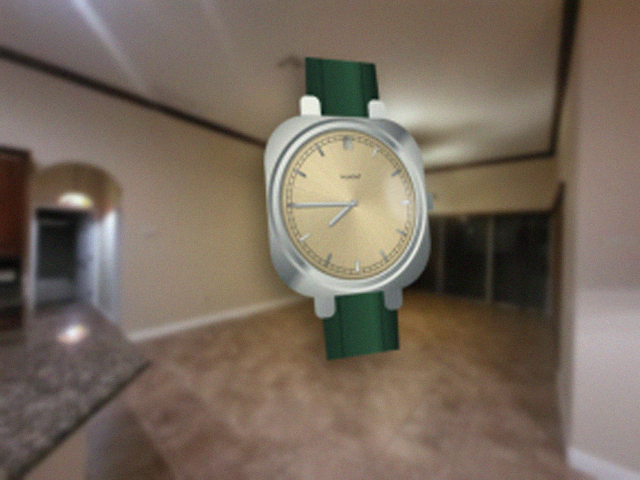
7,45
